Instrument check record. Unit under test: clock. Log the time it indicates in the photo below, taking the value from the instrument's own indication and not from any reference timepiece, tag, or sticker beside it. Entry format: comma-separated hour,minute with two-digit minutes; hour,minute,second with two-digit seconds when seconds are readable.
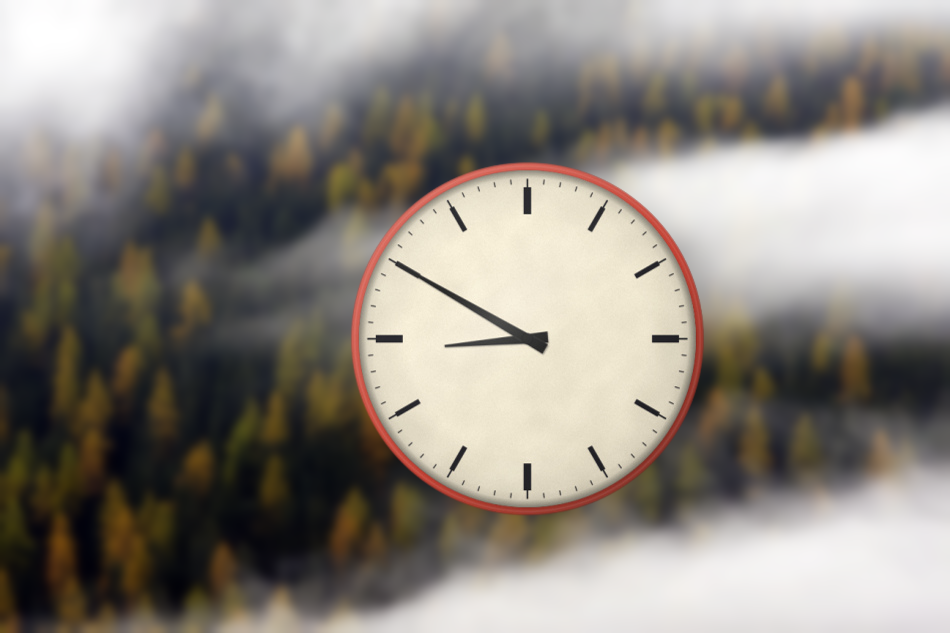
8,50
